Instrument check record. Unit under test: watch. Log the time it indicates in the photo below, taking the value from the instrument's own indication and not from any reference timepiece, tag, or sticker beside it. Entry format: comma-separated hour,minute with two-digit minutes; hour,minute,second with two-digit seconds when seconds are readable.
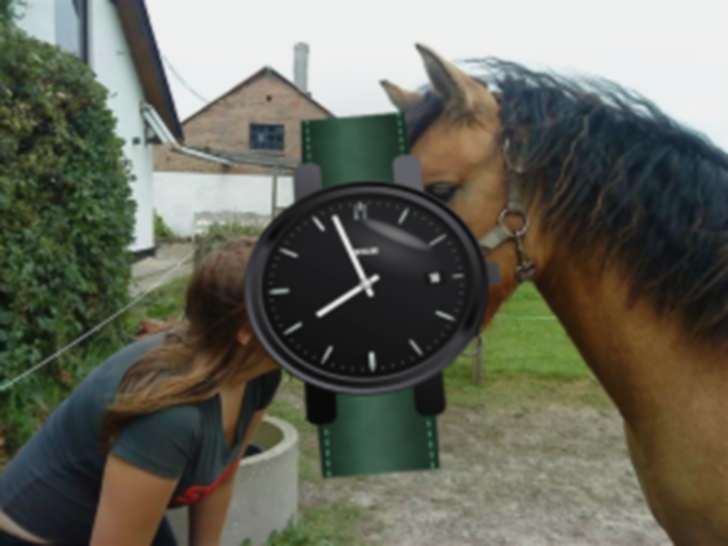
7,57
